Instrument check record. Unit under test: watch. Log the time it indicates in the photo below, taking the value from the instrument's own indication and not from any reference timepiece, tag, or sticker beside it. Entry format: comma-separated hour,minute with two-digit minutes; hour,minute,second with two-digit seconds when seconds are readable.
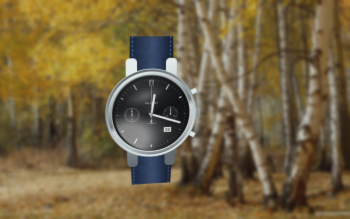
12,18
